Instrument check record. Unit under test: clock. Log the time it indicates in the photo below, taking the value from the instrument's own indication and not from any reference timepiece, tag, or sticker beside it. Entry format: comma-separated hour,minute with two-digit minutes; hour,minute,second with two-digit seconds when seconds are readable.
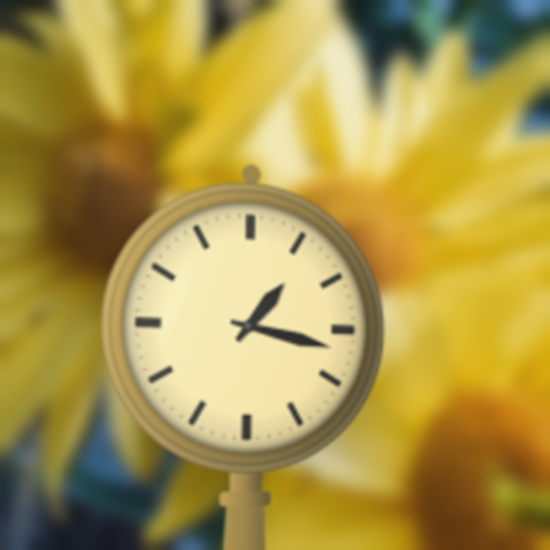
1,17
